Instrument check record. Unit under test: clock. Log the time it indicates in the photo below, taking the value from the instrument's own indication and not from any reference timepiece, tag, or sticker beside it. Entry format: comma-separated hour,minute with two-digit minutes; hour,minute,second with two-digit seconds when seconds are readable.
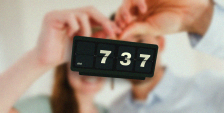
7,37
